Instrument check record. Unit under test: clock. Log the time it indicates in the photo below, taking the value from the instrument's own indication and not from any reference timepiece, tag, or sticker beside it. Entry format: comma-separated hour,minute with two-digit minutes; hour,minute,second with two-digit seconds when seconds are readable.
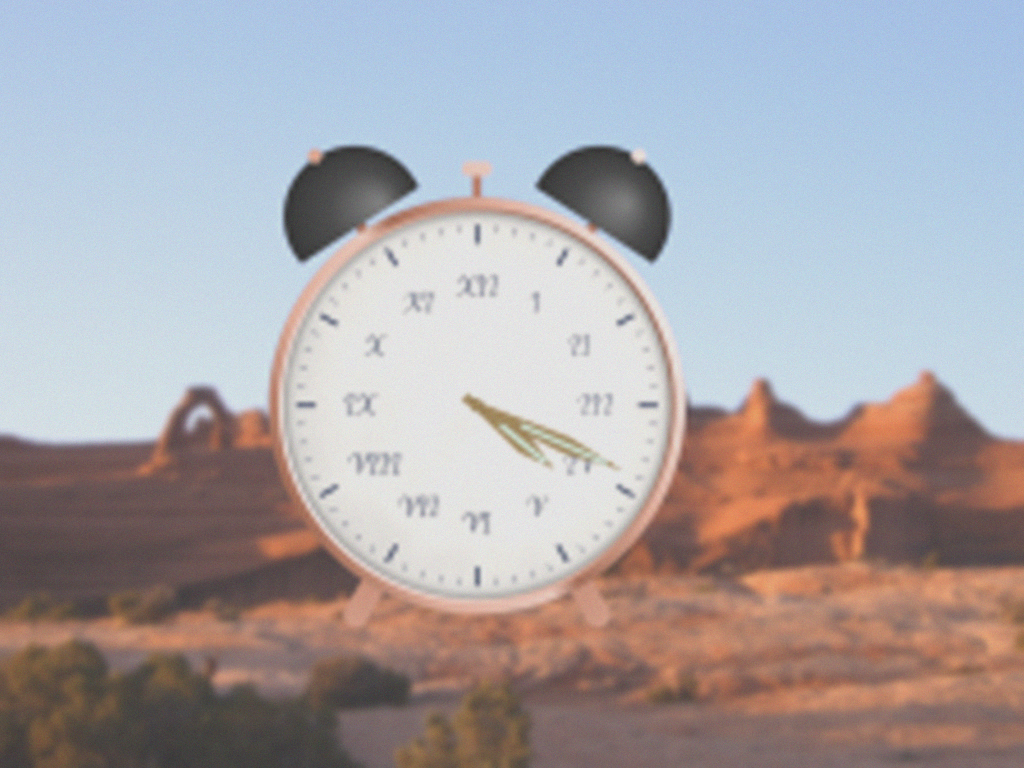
4,19
